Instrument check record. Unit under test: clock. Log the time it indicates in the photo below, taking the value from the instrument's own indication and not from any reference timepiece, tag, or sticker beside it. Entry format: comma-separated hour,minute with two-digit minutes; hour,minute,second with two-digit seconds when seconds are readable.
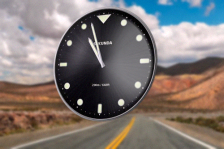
10,57
